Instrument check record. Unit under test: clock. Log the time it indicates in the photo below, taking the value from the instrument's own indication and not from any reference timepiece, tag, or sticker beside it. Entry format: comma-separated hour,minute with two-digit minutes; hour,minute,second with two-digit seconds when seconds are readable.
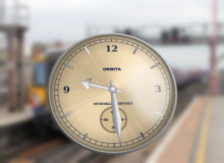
9,29
